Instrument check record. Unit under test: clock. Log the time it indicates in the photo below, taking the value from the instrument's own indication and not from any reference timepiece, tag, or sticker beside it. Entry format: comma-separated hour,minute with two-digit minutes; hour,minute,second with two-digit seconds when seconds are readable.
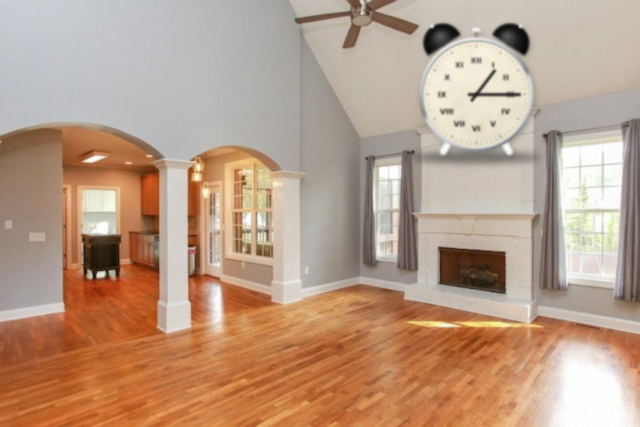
1,15
